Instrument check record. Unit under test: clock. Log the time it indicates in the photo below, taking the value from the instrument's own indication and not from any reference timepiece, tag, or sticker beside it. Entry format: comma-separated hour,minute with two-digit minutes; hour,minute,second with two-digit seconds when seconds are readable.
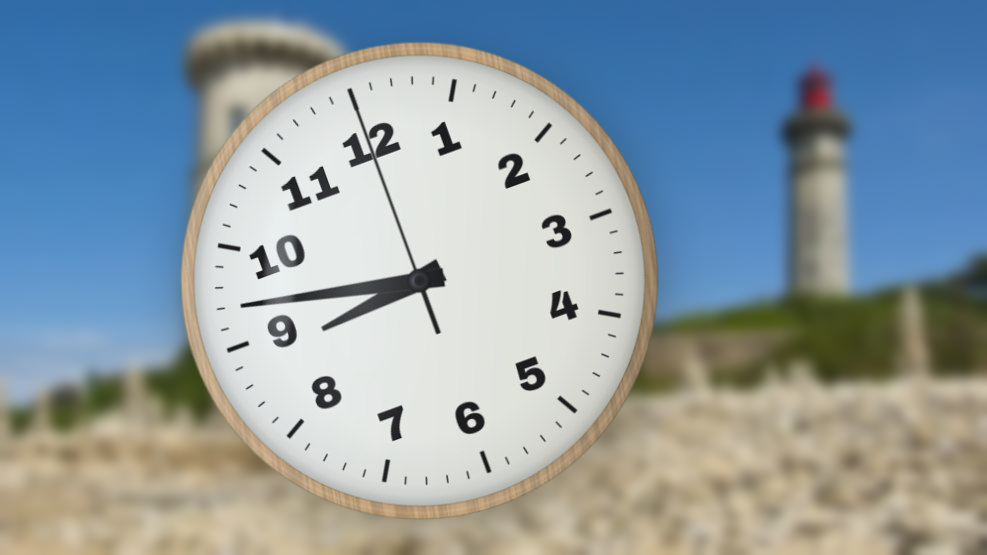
8,47,00
